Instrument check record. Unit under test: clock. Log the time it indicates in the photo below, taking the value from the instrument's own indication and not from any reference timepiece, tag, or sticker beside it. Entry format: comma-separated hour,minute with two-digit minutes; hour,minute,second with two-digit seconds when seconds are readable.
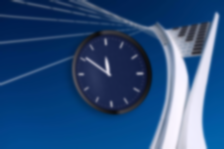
11,51
